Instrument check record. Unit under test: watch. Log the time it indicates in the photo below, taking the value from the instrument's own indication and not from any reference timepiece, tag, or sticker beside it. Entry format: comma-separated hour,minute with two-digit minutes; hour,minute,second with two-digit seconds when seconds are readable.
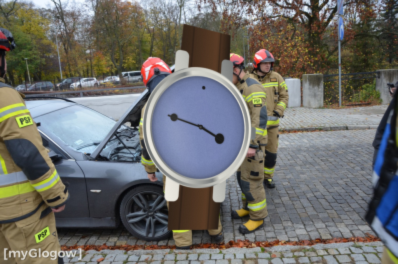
3,47
